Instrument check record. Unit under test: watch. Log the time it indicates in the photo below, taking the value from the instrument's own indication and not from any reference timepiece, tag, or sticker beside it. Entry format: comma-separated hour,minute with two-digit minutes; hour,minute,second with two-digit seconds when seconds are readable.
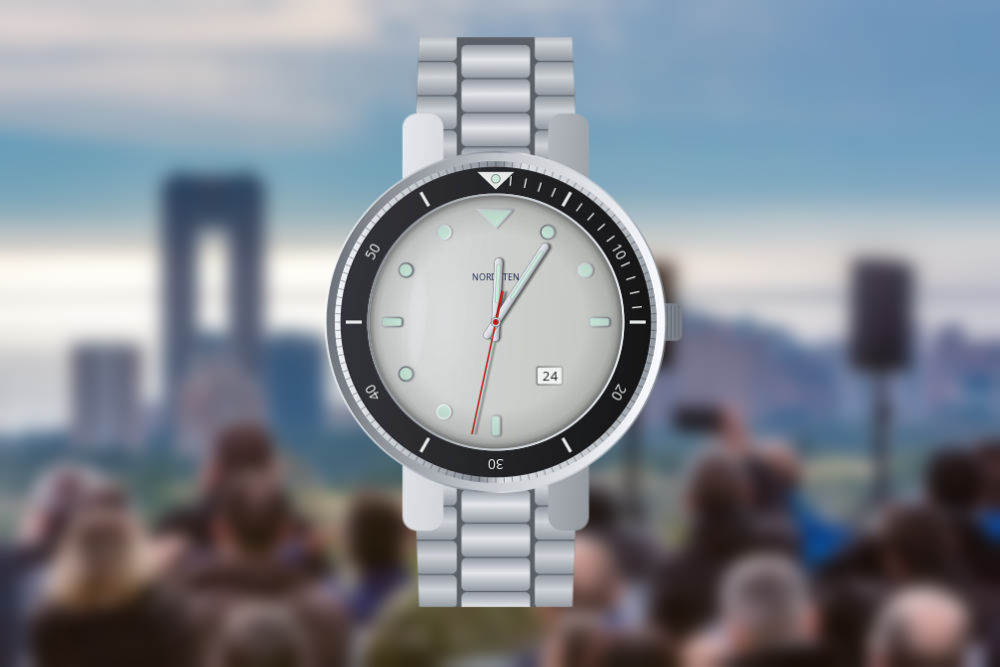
12,05,32
